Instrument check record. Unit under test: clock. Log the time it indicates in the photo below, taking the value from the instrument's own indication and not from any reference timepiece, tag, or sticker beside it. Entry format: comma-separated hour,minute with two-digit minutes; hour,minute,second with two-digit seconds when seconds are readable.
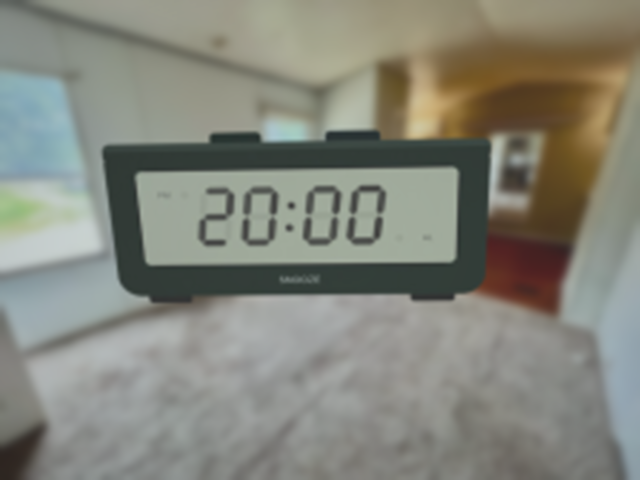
20,00
